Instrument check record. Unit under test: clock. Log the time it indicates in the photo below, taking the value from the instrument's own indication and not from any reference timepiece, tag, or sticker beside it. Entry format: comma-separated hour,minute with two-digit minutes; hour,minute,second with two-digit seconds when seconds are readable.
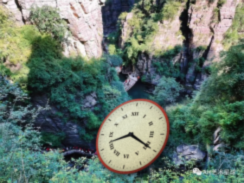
8,20
